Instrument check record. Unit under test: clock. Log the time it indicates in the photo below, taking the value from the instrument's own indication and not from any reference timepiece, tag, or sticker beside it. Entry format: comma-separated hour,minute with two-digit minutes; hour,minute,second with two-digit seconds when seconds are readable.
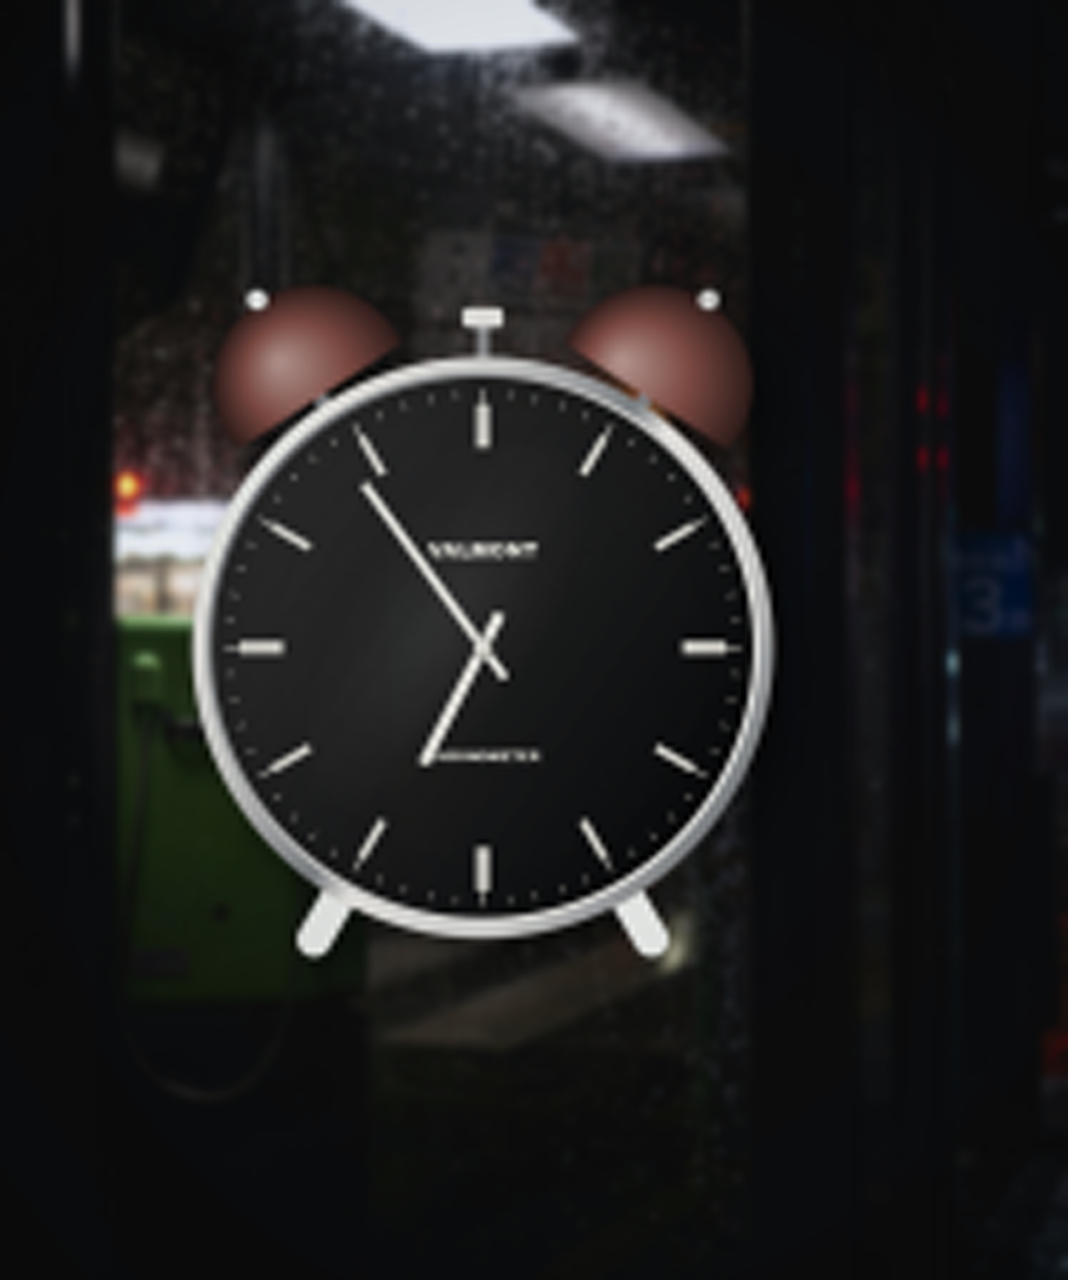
6,54
